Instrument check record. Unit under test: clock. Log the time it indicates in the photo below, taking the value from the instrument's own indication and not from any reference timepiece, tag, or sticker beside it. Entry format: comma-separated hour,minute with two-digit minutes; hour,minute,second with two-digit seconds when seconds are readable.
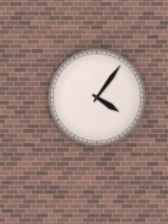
4,06
